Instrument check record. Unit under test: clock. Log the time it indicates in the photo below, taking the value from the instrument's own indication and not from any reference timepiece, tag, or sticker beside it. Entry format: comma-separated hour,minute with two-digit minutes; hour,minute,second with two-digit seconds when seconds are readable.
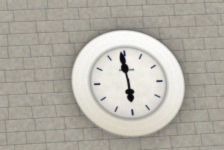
5,59
